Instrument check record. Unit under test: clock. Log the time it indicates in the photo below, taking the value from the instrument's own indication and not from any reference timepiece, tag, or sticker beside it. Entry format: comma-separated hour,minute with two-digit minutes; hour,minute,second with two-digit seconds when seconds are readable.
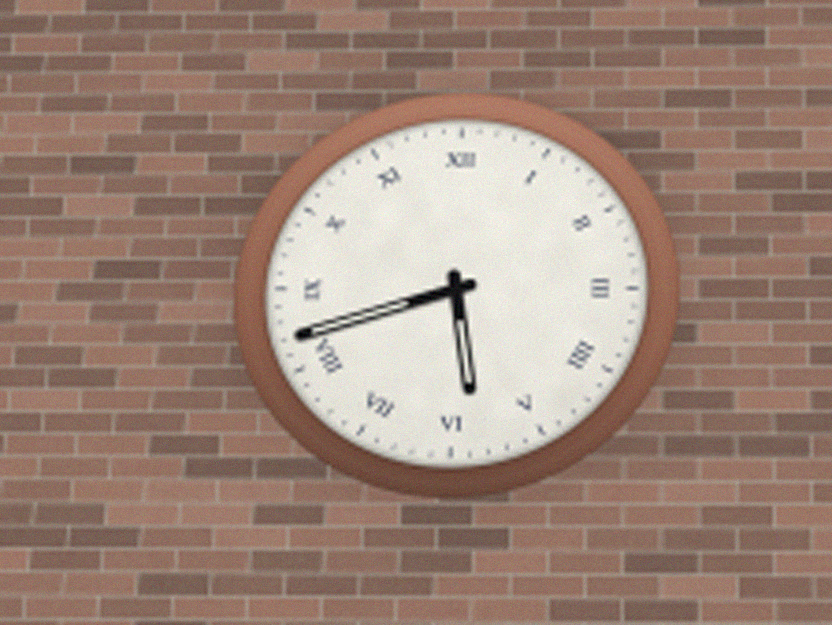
5,42
